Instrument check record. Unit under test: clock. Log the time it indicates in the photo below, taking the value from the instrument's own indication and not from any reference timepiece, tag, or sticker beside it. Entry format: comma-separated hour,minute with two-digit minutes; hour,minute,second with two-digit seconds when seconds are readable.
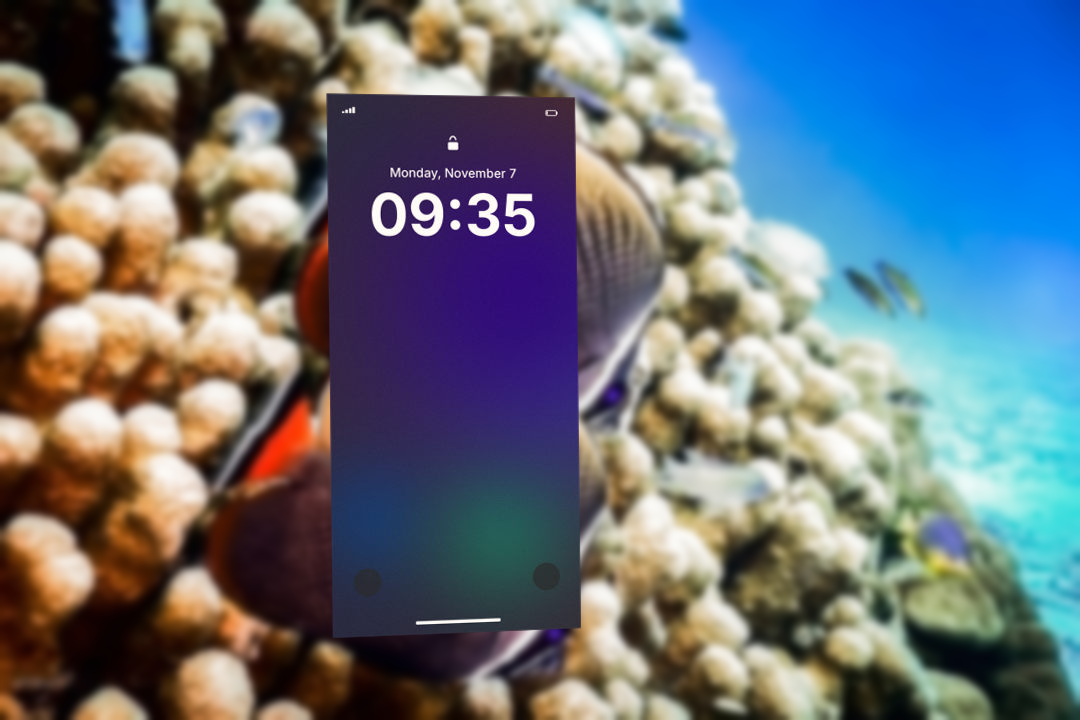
9,35
